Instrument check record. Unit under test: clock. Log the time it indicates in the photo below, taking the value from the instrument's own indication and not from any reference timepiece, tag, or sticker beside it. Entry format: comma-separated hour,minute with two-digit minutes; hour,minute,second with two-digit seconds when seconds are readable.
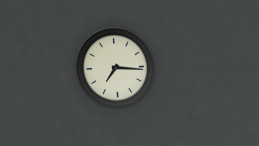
7,16
